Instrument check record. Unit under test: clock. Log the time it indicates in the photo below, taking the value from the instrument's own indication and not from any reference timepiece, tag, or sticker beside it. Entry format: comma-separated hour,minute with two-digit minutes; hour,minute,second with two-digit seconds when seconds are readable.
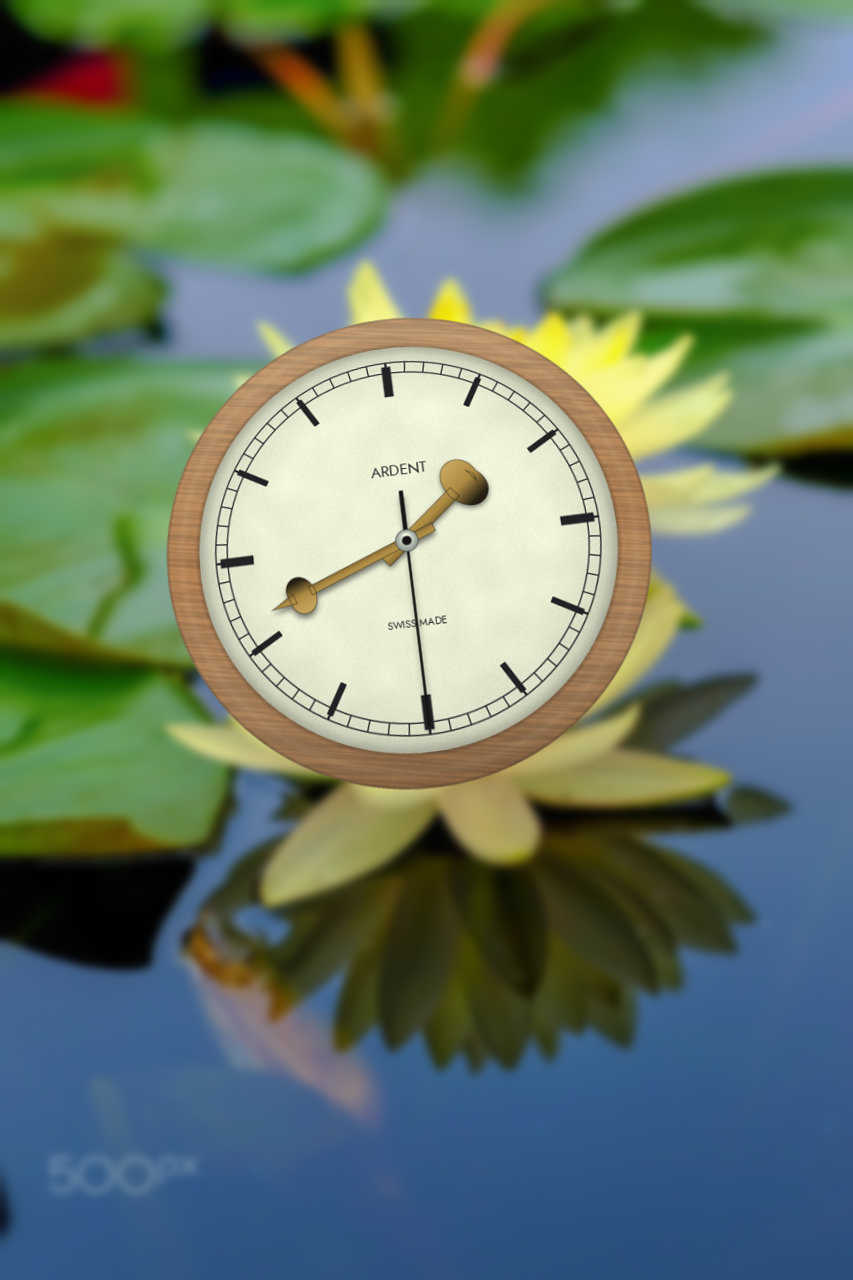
1,41,30
